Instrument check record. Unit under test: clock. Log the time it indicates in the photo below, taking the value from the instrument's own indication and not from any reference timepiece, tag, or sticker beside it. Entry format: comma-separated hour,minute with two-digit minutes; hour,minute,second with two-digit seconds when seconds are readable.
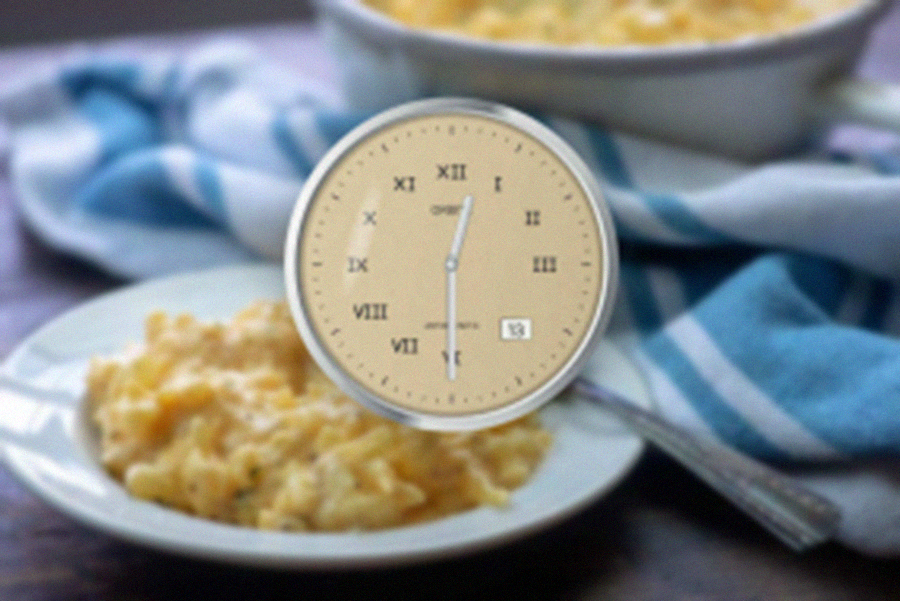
12,30
